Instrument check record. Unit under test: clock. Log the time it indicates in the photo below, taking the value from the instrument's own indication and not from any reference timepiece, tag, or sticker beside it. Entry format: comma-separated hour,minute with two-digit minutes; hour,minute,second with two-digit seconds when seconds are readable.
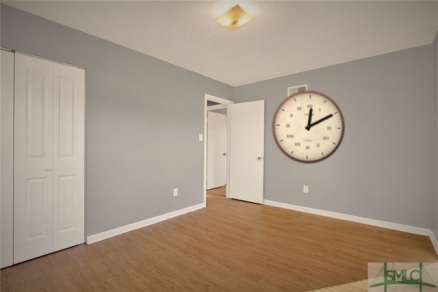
12,10
